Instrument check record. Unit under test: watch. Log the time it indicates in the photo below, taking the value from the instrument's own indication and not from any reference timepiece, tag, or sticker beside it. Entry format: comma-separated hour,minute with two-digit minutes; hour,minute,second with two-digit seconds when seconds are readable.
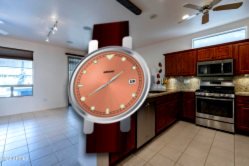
1,40
